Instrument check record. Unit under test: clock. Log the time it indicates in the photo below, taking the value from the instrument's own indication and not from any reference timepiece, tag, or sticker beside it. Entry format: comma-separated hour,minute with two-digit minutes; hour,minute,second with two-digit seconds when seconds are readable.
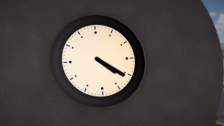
4,21
